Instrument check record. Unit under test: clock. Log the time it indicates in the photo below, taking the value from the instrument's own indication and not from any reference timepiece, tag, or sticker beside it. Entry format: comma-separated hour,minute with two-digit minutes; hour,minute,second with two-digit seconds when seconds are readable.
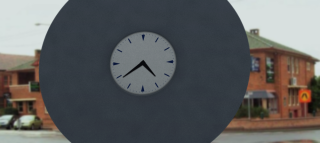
4,39
